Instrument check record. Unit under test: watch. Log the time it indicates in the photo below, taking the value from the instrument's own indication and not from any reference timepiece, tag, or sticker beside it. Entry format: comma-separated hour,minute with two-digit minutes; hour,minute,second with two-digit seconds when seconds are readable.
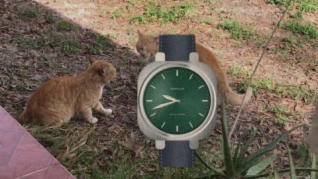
9,42
